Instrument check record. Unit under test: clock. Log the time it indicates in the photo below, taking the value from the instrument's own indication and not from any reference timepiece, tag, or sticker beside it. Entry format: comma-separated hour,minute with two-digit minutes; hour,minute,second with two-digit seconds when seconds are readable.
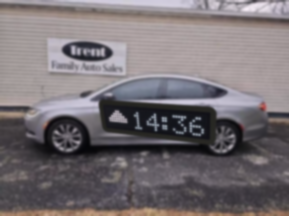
14,36
